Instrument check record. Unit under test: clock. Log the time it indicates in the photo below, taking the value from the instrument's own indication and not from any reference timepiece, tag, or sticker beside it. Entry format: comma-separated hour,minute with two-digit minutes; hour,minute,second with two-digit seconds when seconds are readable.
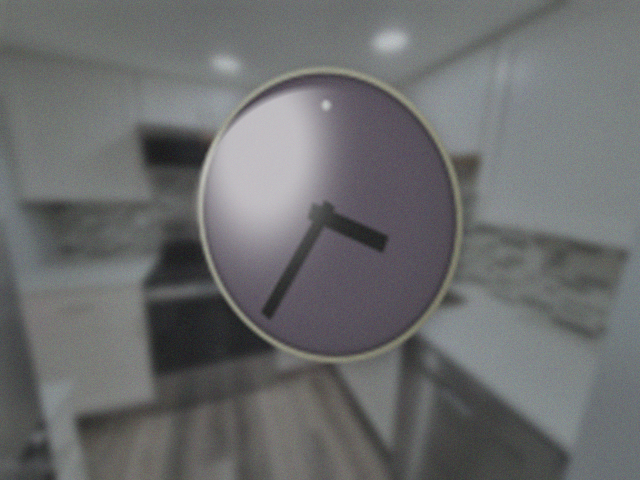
3,35
